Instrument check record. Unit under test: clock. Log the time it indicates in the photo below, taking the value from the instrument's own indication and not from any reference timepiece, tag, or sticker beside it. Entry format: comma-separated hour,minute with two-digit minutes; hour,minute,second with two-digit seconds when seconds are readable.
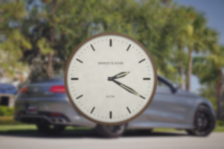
2,20
